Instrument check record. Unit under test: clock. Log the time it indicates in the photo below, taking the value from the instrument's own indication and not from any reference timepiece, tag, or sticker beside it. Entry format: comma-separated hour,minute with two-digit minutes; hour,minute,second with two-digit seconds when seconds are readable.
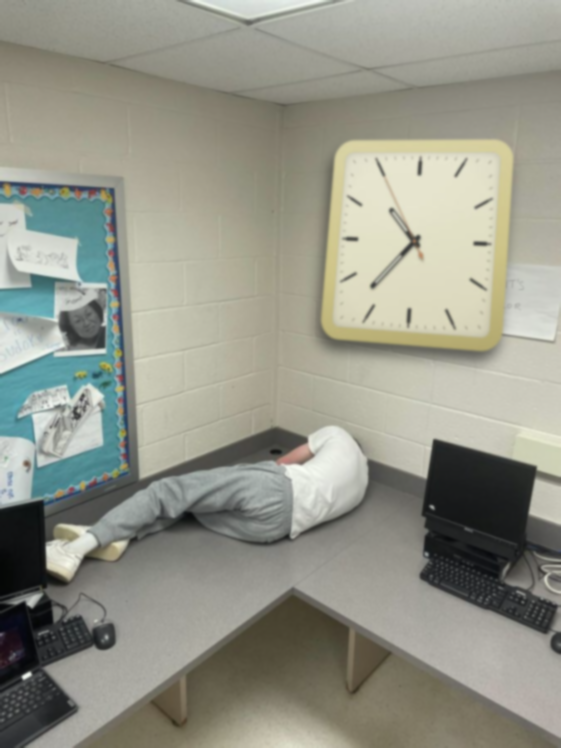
10,36,55
